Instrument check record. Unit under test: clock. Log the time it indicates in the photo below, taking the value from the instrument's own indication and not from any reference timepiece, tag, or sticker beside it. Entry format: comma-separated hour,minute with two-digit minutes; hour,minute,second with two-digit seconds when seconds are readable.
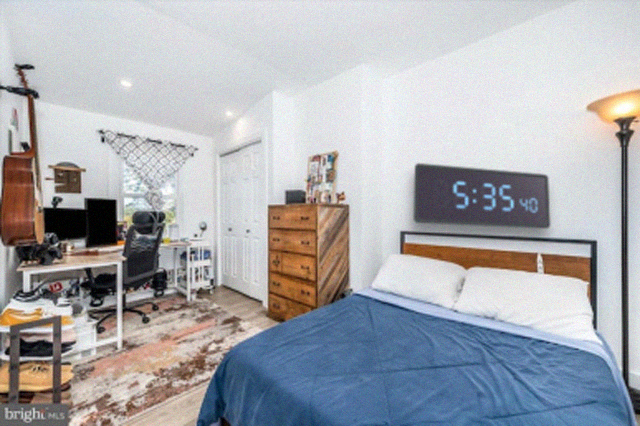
5,35,40
